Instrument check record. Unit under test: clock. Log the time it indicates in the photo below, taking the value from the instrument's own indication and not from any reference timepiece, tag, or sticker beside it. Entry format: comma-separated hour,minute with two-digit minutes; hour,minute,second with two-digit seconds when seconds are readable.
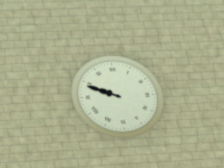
9,49
